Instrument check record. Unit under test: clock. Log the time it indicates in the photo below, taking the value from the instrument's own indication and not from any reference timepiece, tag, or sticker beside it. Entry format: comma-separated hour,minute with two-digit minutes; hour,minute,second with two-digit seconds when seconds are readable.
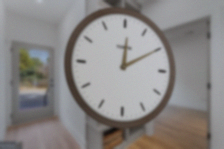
12,10
